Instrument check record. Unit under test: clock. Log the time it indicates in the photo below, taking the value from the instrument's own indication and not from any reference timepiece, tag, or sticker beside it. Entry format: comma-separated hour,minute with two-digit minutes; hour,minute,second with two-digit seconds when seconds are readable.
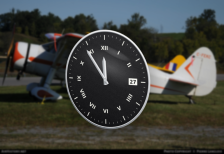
11,54
